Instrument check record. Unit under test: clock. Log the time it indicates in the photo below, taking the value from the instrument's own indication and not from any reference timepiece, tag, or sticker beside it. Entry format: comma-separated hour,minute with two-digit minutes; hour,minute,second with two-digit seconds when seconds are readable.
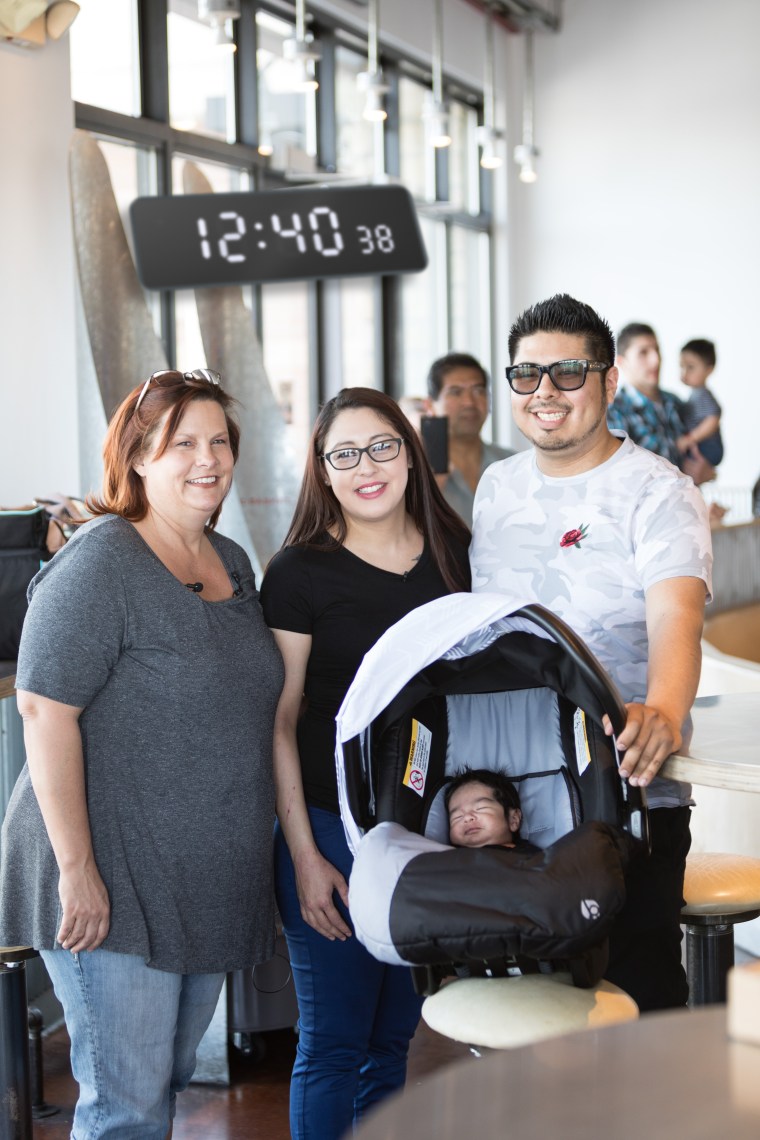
12,40,38
